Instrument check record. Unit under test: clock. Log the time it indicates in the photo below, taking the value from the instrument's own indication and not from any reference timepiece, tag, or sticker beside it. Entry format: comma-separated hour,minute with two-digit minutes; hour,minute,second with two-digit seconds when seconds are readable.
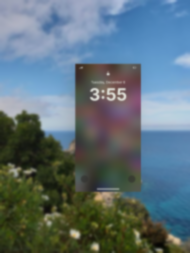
3,55
